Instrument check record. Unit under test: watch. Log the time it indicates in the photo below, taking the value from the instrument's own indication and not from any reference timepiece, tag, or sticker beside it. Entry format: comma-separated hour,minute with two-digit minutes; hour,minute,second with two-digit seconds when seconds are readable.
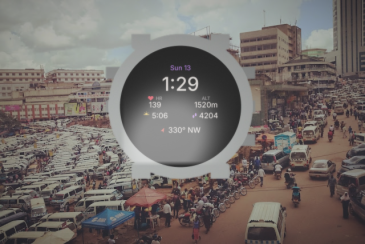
1,29
